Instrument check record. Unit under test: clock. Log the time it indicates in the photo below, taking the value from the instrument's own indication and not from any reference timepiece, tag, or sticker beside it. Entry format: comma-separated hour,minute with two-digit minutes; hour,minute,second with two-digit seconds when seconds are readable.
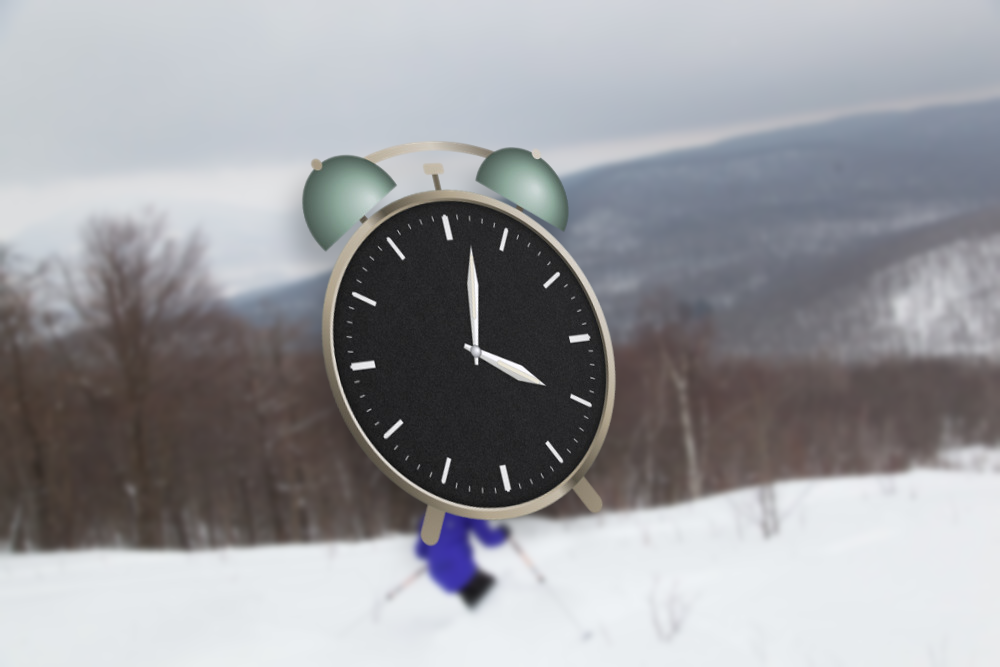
4,02
